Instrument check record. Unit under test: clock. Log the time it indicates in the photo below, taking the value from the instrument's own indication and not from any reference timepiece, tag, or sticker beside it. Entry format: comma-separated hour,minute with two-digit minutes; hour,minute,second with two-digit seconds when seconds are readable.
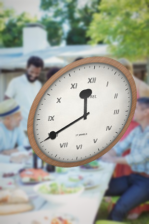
11,40
